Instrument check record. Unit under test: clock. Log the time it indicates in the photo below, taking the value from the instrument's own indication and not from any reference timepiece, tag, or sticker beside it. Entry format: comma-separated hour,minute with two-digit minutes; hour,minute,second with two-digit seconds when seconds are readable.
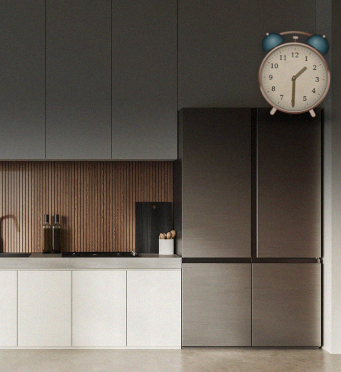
1,30
